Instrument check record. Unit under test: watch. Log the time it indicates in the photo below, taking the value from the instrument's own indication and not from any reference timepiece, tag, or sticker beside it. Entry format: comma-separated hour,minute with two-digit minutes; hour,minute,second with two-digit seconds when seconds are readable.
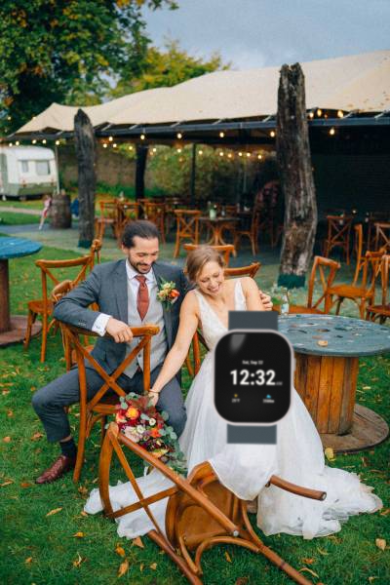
12,32
